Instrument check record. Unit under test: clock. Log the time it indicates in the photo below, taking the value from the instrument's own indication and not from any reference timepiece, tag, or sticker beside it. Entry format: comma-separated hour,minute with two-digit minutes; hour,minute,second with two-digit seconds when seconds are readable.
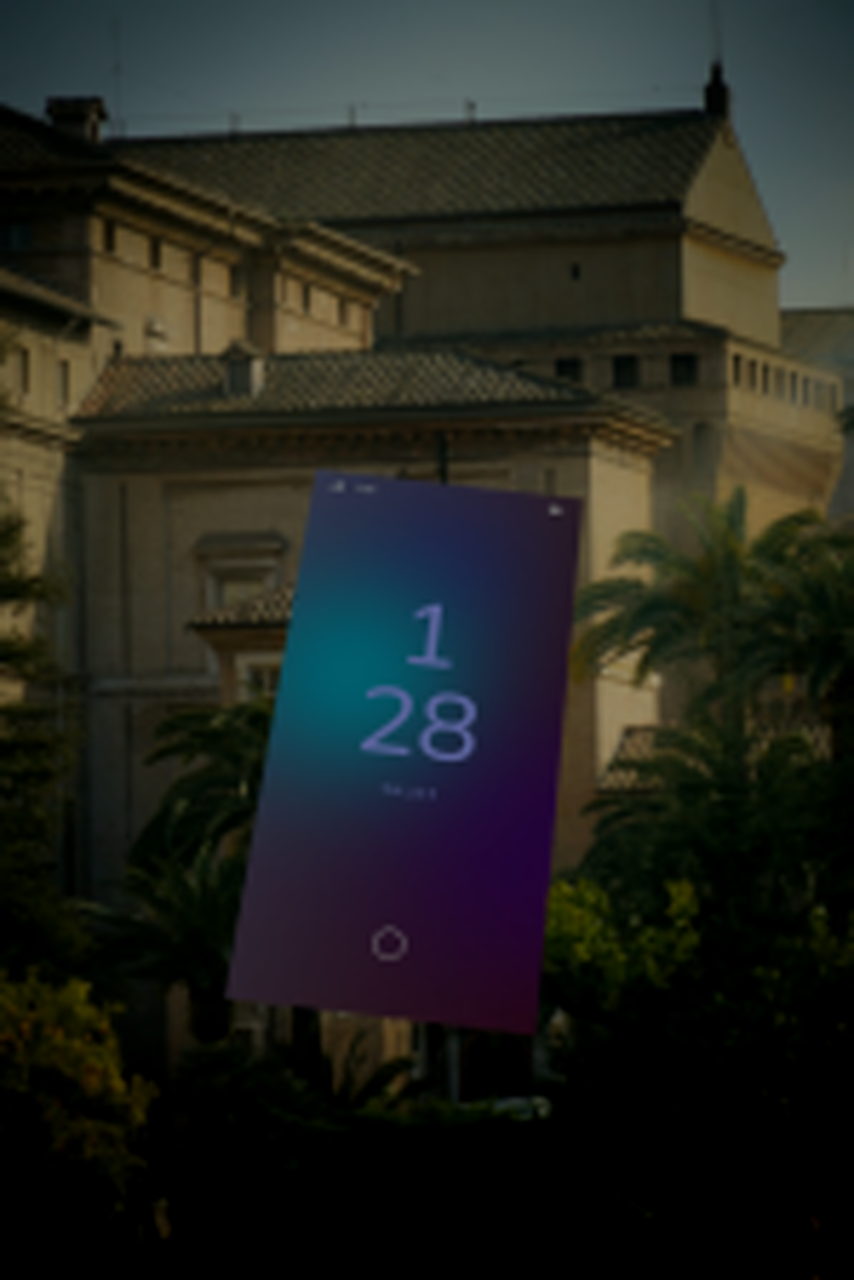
1,28
